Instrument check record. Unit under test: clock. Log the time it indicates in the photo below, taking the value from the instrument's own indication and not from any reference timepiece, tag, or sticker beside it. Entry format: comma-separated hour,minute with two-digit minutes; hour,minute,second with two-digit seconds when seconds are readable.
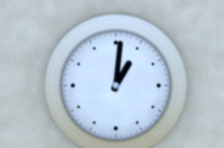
1,01
